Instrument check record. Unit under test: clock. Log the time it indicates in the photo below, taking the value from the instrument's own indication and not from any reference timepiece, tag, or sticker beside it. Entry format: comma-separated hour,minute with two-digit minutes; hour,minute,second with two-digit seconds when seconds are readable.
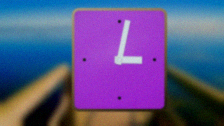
3,02
